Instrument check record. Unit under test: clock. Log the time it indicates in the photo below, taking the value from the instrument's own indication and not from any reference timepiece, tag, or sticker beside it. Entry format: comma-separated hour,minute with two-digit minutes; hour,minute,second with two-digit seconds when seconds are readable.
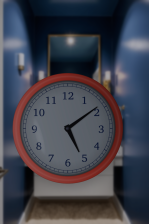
5,09
